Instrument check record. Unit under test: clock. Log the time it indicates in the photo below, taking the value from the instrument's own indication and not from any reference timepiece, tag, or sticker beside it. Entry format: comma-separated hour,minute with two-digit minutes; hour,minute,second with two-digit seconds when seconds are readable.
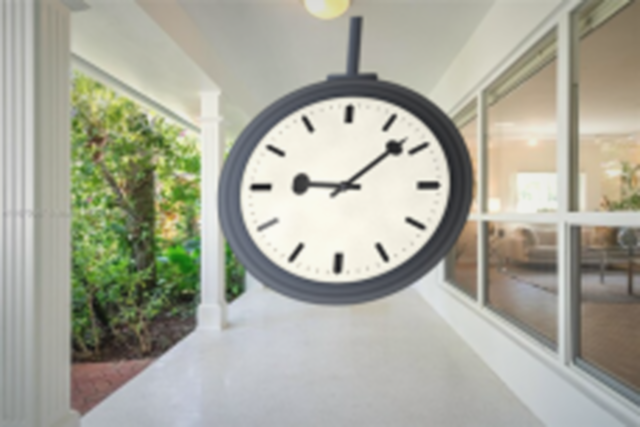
9,08
